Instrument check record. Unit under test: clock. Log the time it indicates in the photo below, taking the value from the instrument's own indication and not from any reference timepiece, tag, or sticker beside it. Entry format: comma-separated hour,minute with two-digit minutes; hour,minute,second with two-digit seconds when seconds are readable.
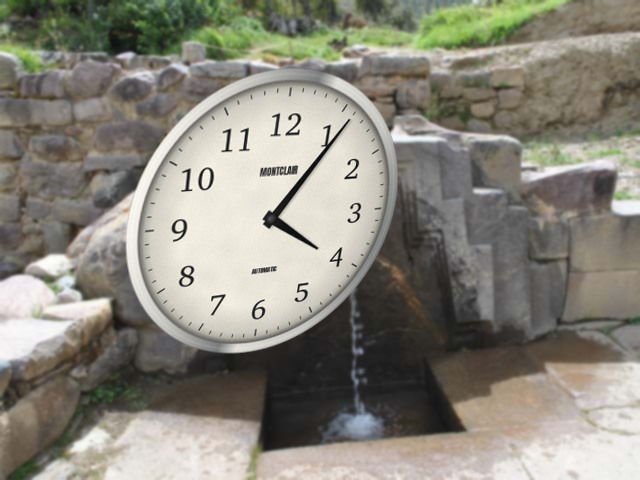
4,06
